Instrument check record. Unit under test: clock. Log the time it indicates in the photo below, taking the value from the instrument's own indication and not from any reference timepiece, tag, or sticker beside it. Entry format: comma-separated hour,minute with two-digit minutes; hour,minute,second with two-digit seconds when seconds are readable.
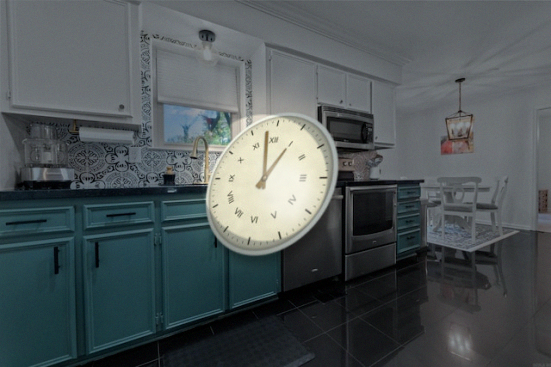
12,58
